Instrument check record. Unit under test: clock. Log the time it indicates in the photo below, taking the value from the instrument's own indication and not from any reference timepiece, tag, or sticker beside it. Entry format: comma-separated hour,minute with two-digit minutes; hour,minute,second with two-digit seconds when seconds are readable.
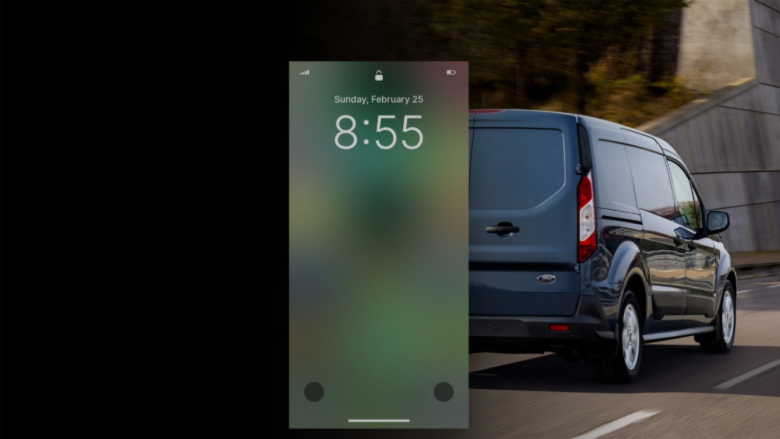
8,55
